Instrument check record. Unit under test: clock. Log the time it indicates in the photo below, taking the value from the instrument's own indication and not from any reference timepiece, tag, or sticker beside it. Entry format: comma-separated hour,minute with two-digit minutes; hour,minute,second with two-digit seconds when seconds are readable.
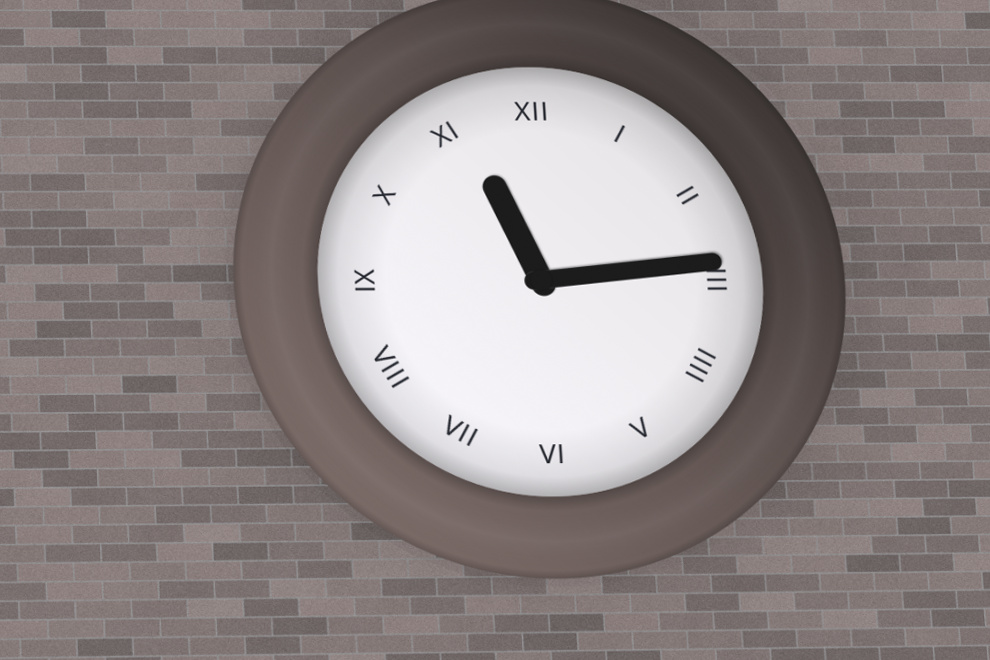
11,14
